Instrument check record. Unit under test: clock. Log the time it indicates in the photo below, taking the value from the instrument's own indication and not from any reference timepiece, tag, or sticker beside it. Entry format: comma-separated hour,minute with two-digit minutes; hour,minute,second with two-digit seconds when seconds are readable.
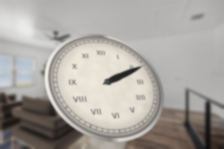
2,11
